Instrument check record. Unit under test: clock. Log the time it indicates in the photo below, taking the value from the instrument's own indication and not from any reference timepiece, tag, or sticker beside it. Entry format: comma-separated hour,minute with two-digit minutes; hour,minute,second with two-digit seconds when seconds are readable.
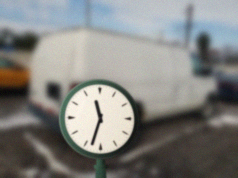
11,33
